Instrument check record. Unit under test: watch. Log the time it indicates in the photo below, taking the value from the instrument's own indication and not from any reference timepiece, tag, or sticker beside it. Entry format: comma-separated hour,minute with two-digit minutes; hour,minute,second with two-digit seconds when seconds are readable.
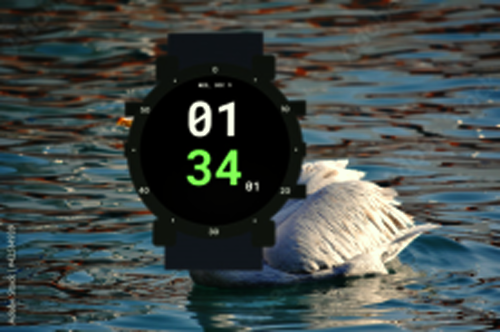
1,34
